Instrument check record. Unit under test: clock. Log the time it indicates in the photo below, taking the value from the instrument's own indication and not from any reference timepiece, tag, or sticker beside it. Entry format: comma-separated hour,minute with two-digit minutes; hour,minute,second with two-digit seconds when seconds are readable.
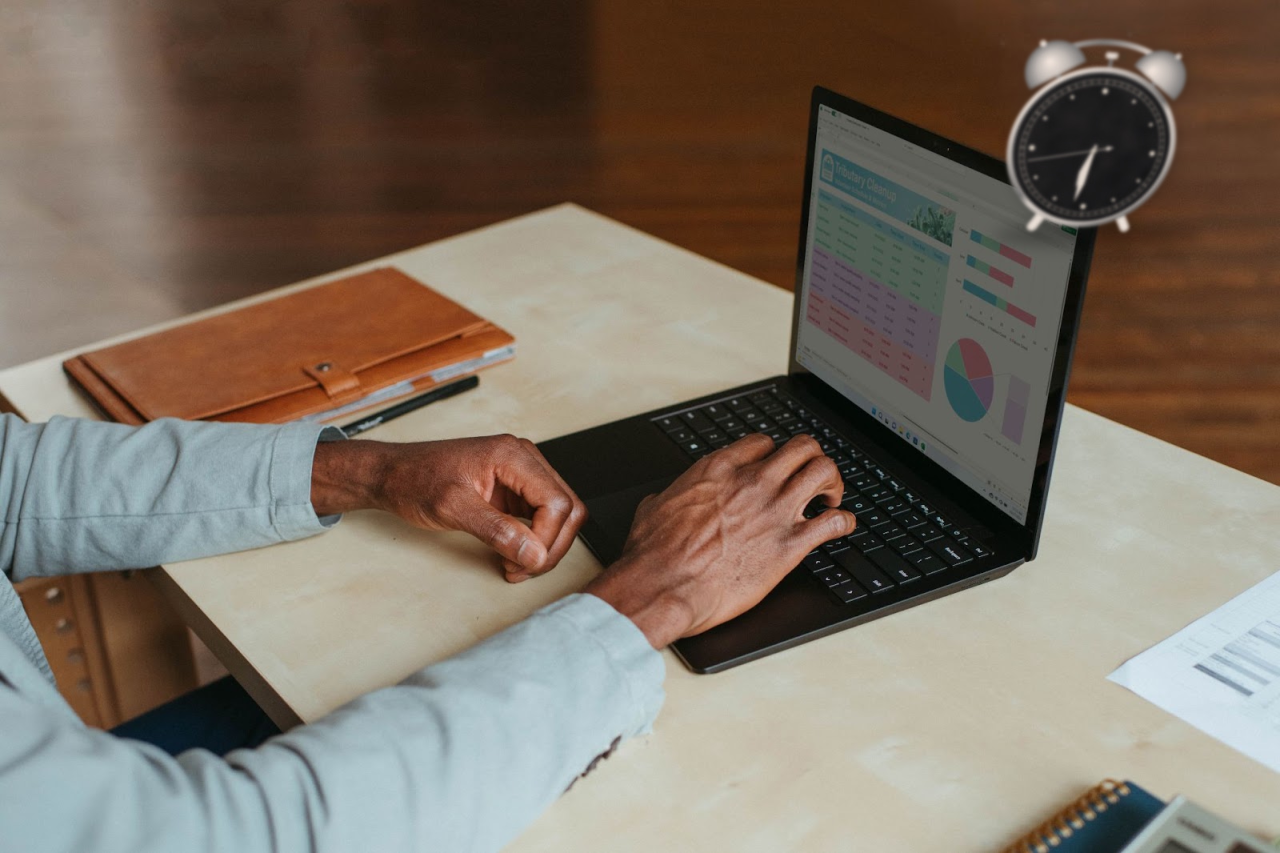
6,31,43
